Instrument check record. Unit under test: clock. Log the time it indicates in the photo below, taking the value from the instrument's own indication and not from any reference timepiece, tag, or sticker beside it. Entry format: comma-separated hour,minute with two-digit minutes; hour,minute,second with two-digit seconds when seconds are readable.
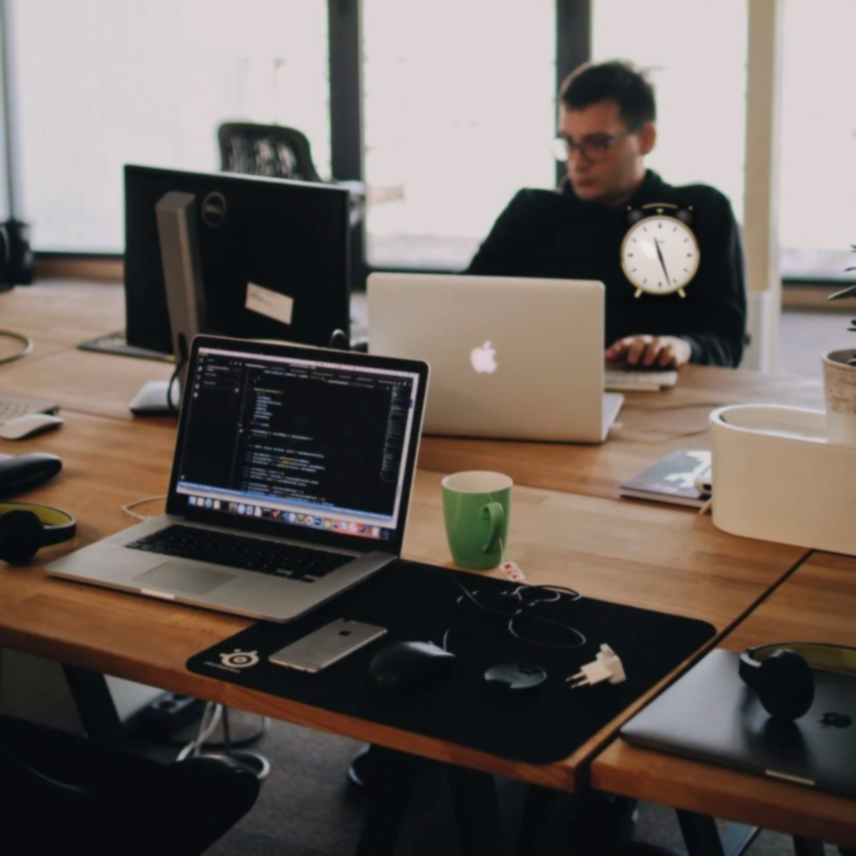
11,27
